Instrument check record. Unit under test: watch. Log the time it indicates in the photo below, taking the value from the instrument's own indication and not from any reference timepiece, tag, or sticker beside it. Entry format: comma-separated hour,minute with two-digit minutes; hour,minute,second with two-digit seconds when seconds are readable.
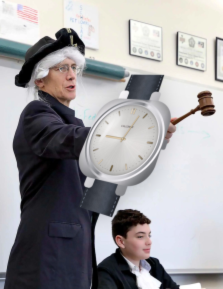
9,03
